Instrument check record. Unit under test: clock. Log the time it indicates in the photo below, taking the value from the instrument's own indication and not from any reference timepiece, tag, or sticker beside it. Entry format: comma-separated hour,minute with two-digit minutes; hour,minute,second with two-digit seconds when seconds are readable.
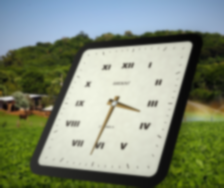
3,31
